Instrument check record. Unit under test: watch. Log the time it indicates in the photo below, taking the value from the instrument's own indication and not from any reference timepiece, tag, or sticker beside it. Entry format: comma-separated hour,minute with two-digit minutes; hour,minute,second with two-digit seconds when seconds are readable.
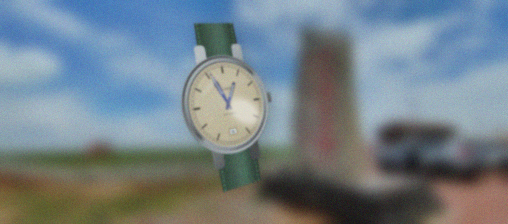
12,56
